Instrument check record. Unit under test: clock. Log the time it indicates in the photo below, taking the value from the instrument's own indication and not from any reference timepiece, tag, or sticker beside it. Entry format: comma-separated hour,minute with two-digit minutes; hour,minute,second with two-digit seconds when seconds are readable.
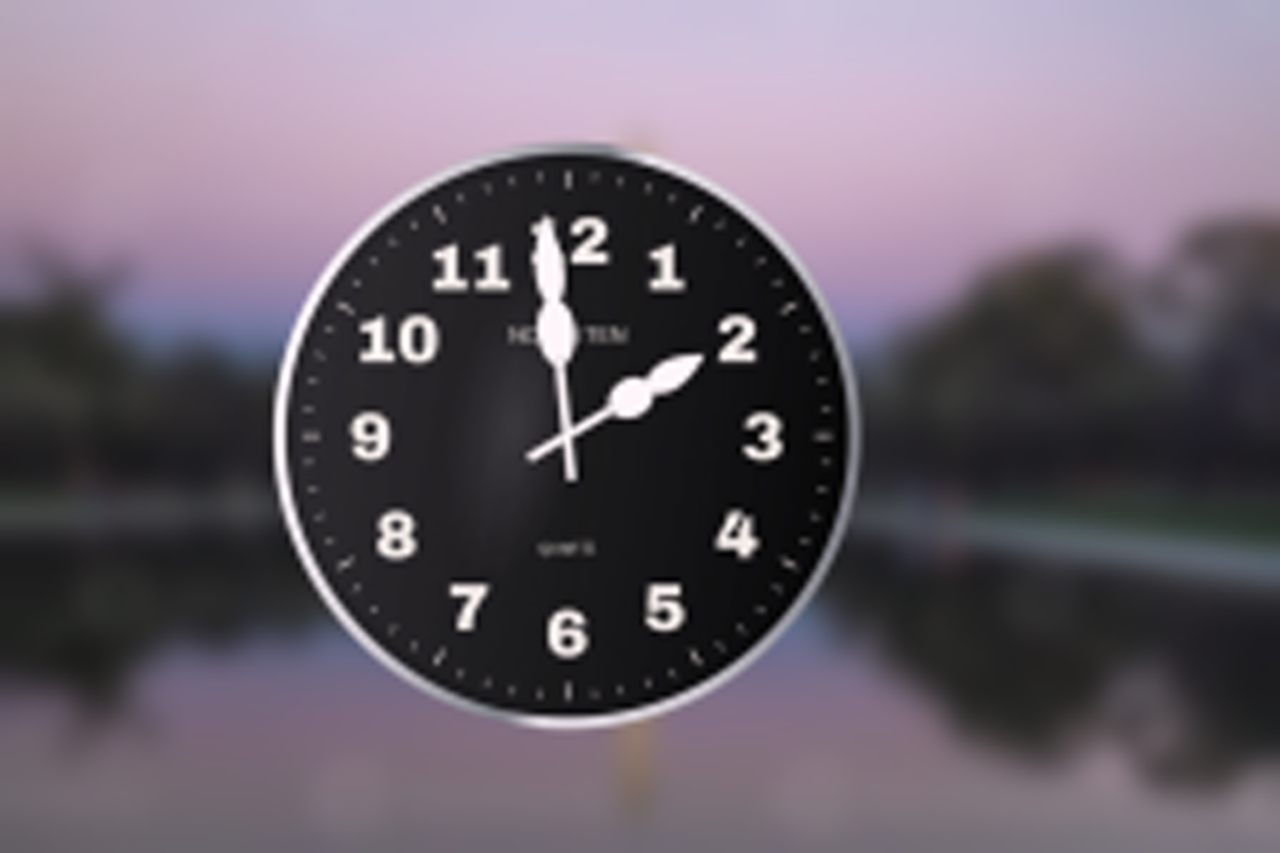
1,59
